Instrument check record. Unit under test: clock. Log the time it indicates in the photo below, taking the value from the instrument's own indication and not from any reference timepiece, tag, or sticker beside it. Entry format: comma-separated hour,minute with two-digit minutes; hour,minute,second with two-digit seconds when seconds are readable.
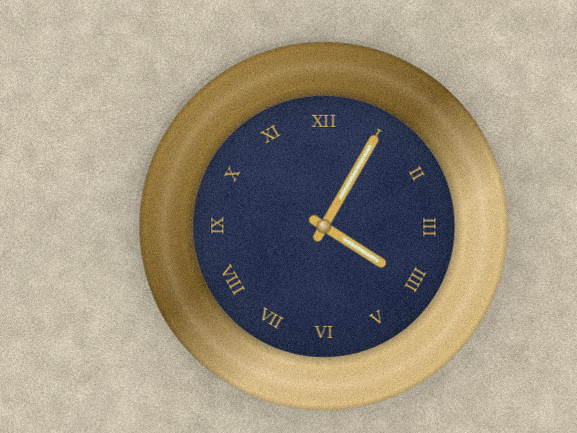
4,05
